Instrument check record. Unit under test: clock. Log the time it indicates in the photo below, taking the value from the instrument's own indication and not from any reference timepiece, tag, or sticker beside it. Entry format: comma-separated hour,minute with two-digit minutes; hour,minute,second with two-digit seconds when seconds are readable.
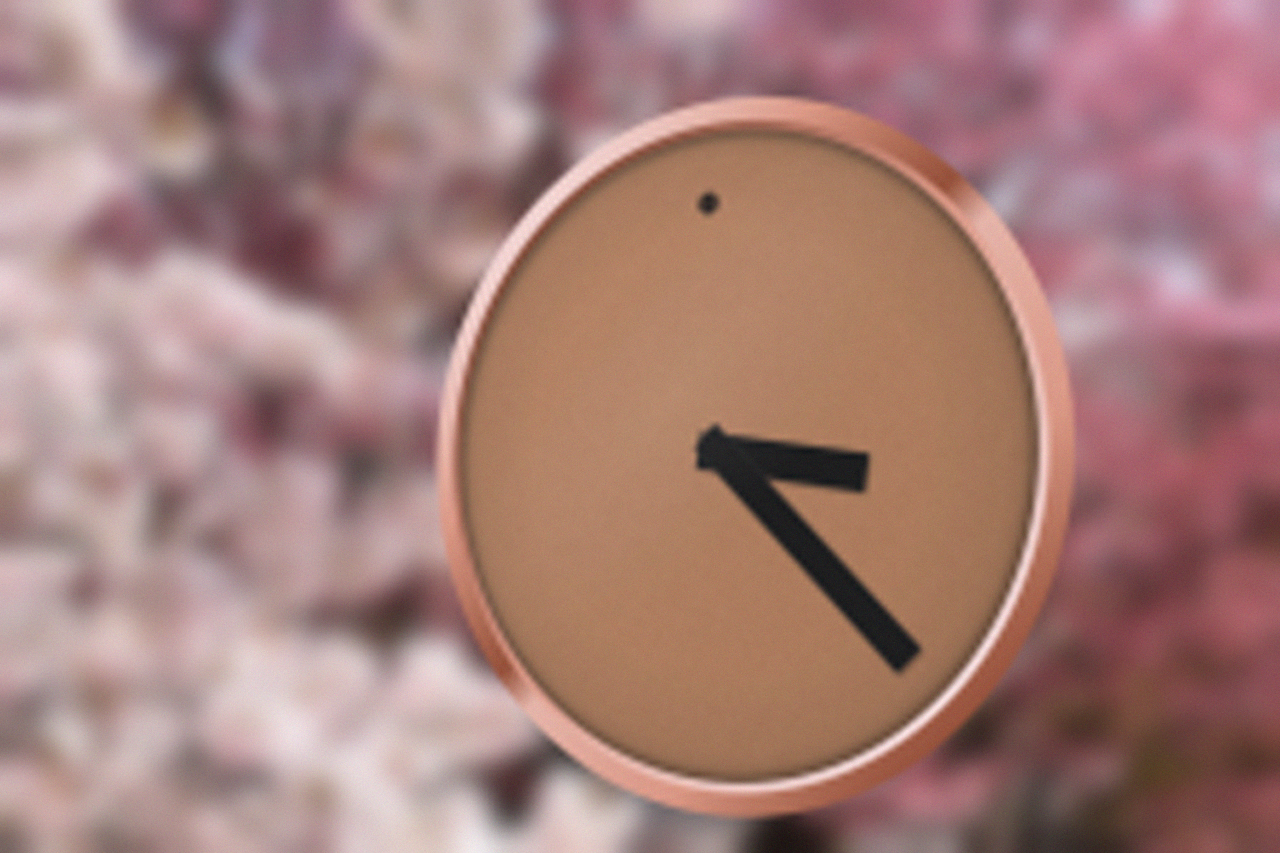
3,23
